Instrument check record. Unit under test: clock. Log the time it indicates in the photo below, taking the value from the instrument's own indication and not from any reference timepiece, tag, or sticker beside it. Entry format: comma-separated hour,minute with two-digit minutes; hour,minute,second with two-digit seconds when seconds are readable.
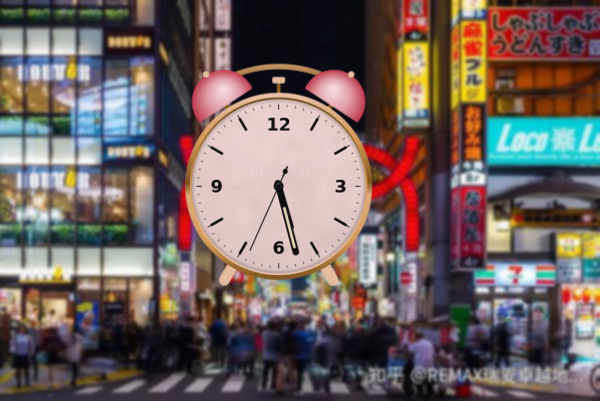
5,27,34
